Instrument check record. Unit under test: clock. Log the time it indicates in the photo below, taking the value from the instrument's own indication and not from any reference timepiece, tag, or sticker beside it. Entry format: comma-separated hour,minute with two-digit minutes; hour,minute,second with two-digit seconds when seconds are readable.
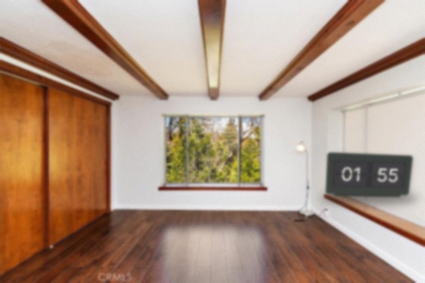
1,55
